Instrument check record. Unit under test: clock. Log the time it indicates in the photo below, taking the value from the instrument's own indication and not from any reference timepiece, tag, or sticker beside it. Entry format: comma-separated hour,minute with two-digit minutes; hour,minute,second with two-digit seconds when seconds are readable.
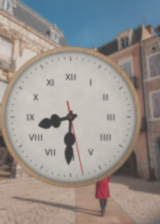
8,30,28
